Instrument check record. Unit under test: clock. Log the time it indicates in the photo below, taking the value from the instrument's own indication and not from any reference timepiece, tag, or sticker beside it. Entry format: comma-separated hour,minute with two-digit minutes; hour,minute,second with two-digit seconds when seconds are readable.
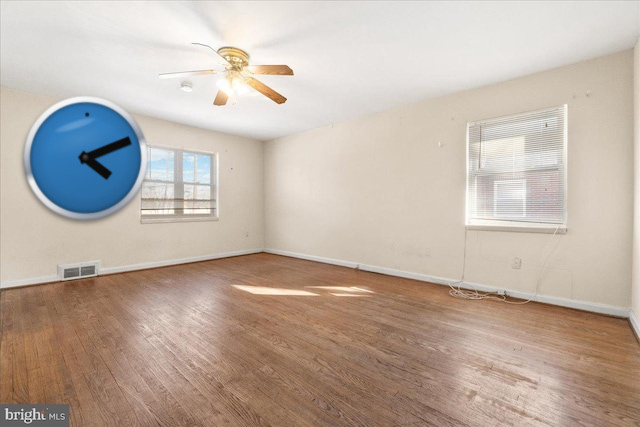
4,11
